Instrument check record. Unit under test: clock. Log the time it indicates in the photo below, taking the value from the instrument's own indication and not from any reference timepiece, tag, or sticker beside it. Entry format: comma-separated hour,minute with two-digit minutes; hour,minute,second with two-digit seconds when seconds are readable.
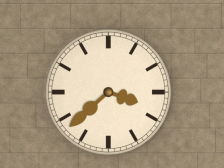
3,38
